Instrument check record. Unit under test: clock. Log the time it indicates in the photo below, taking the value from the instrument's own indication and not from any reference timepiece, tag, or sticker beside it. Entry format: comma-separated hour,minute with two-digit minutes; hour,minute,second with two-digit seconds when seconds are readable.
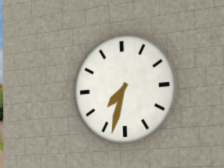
7,33
